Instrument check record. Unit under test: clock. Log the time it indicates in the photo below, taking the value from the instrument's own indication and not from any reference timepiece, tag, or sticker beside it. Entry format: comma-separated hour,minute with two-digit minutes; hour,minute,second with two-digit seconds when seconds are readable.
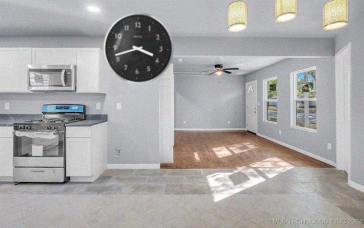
3,42
